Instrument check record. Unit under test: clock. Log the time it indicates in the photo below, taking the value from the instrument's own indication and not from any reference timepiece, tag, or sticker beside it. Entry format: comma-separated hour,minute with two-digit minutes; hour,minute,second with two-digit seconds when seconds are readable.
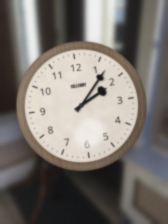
2,07
